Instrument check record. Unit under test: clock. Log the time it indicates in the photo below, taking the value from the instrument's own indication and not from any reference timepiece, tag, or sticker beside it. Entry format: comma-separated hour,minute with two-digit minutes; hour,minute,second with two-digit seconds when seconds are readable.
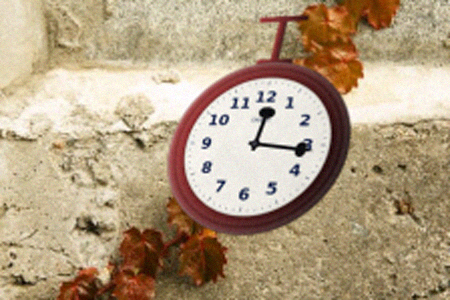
12,16
